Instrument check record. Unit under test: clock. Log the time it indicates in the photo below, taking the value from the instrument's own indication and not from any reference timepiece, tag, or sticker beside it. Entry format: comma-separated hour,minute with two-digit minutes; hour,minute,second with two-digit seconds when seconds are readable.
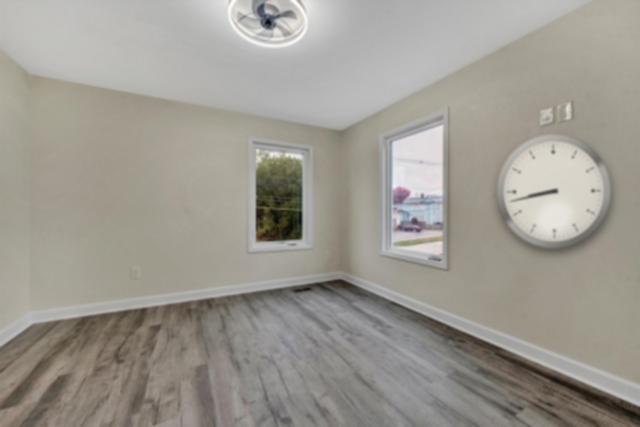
8,43
